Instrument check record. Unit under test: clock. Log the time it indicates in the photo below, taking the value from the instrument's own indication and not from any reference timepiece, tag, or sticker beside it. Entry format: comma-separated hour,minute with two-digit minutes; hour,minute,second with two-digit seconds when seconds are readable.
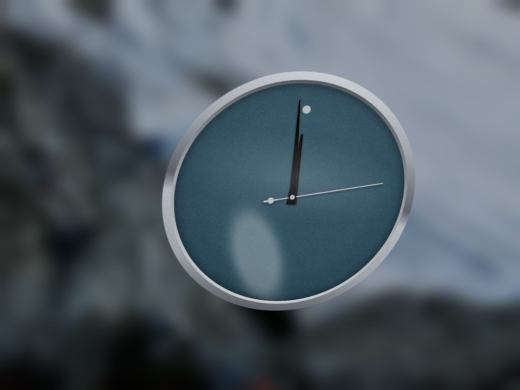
11,59,13
